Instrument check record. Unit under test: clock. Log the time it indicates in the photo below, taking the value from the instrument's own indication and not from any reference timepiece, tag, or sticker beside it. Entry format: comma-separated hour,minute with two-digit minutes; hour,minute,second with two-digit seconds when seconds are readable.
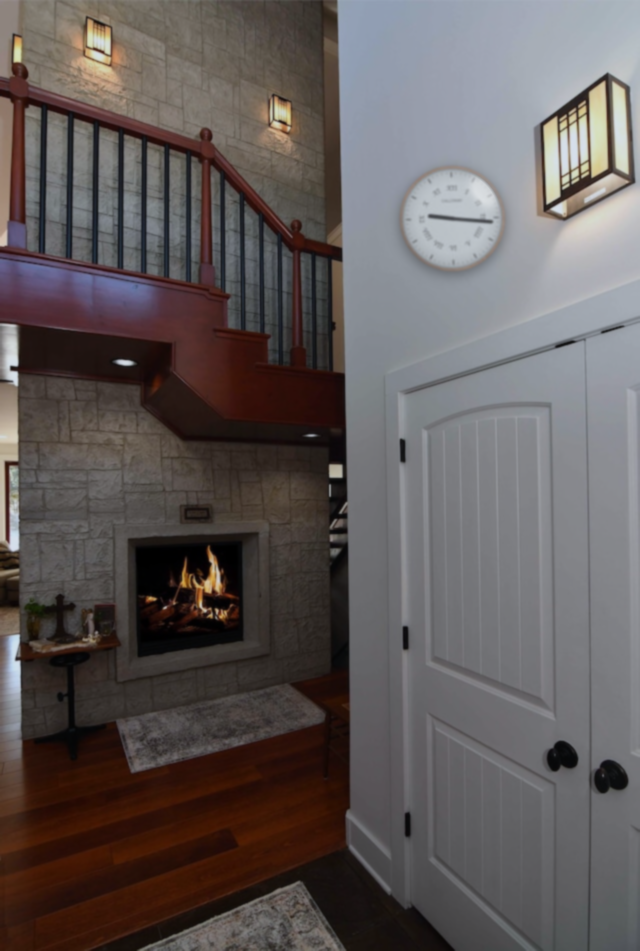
9,16
